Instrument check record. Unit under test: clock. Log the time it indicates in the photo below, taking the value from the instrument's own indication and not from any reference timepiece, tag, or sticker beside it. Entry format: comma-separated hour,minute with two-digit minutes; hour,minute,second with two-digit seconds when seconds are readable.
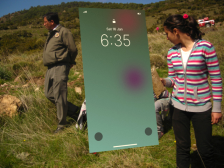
6,35
